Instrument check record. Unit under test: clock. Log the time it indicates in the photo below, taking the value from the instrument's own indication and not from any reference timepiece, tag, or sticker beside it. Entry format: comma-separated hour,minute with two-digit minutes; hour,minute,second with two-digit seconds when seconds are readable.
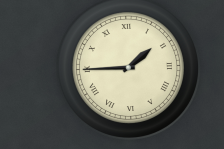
1,45
